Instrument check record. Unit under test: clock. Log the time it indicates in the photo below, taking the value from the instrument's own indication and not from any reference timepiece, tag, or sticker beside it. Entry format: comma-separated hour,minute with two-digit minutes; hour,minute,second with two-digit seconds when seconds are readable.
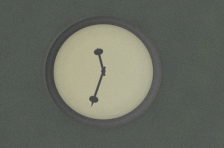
11,33
